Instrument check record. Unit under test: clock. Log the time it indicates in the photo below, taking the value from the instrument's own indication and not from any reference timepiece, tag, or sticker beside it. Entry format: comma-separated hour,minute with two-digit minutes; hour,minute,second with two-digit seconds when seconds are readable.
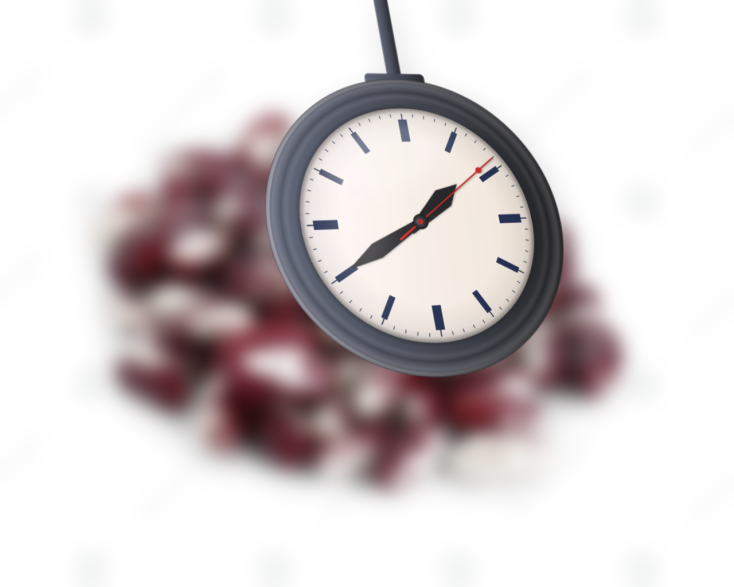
1,40,09
